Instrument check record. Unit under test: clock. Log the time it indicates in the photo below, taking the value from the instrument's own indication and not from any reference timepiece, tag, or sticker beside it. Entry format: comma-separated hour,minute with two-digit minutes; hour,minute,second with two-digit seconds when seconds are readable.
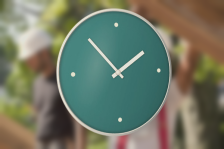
1,53
